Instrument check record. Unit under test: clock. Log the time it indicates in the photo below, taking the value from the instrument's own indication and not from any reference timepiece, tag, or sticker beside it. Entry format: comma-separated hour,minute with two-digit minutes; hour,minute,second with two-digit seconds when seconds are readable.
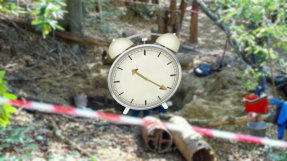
10,21
